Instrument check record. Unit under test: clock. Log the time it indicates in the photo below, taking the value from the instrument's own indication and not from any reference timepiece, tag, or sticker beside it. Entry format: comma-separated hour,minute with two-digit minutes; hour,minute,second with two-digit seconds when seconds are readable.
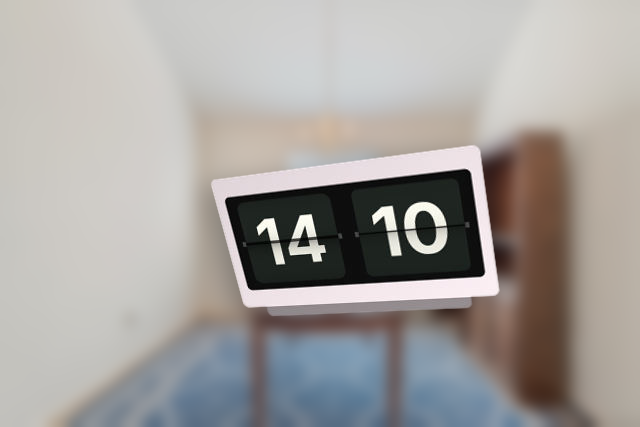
14,10
